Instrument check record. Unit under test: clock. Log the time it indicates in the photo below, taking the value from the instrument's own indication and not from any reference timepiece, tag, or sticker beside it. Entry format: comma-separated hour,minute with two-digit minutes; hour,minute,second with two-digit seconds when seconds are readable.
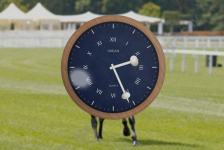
2,26
